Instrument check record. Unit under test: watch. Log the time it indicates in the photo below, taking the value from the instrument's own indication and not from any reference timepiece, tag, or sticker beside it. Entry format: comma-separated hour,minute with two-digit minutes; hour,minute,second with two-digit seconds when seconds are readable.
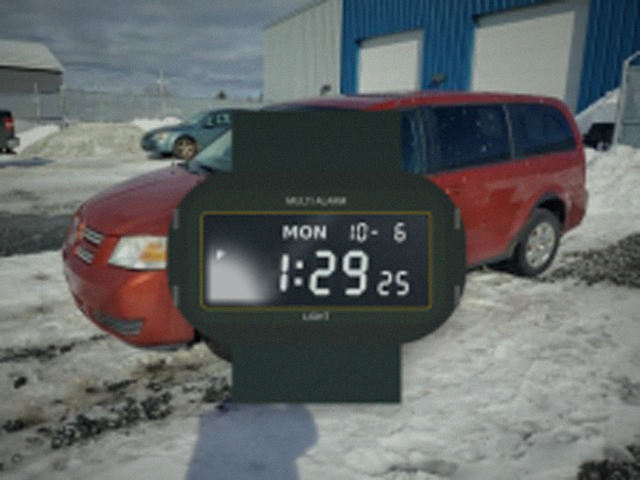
1,29,25
